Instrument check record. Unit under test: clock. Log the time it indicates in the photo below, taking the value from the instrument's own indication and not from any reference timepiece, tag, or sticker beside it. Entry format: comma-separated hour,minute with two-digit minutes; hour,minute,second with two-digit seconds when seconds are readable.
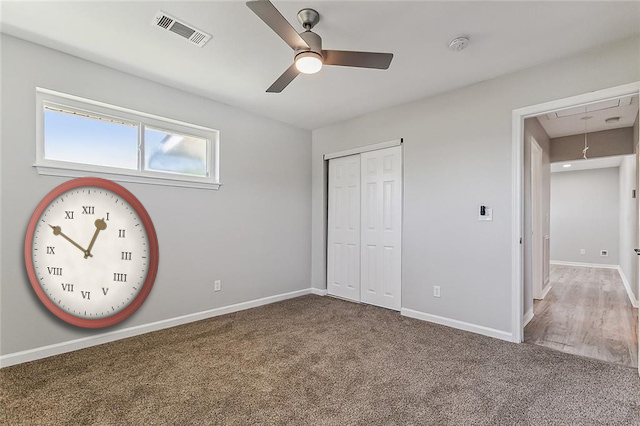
12,50
